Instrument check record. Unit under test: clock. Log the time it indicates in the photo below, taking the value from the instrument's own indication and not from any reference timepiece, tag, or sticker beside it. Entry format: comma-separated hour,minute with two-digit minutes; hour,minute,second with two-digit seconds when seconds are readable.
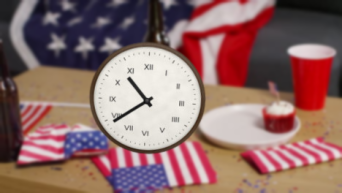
10,39
